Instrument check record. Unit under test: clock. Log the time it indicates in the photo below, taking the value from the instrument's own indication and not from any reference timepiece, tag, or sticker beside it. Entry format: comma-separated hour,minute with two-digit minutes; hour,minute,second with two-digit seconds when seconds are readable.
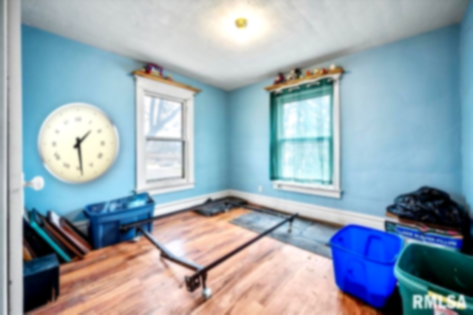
1,29
